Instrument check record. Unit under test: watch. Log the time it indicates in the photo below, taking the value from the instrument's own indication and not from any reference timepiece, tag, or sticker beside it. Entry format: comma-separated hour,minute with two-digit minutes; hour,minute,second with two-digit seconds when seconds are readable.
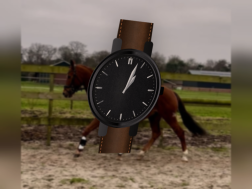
1,03
